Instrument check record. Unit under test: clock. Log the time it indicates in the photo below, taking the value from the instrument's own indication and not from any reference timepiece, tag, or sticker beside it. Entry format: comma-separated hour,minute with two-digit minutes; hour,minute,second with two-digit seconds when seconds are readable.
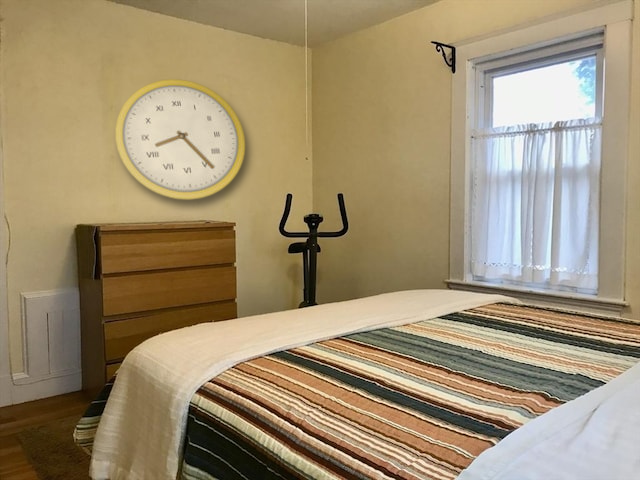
8,24
